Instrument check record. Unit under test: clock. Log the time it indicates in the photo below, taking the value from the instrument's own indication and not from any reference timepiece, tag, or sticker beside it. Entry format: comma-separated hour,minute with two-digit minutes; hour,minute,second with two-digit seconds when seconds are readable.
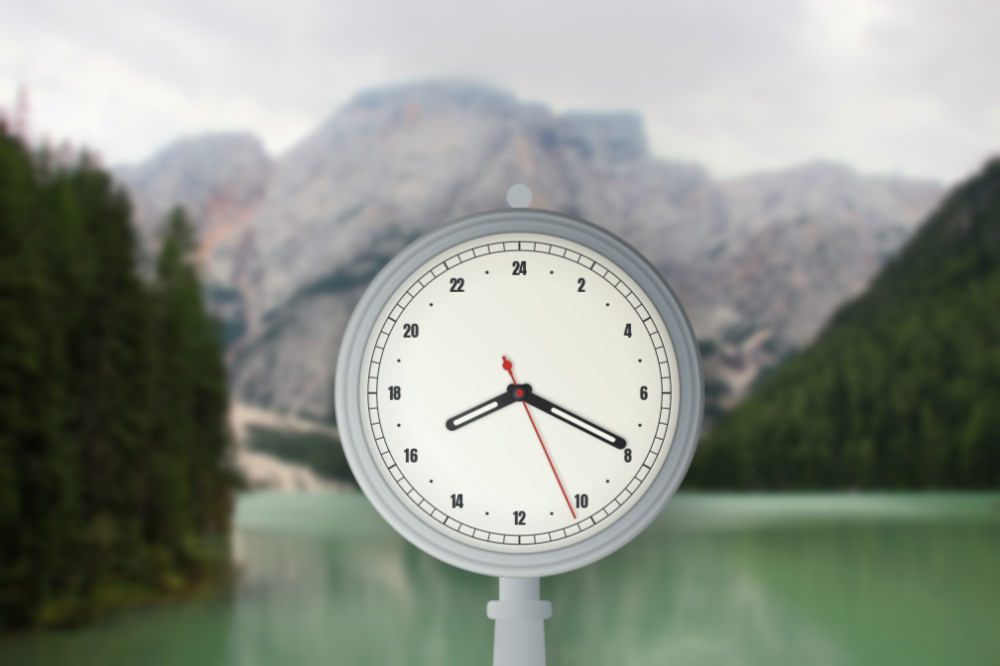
16,19,26
